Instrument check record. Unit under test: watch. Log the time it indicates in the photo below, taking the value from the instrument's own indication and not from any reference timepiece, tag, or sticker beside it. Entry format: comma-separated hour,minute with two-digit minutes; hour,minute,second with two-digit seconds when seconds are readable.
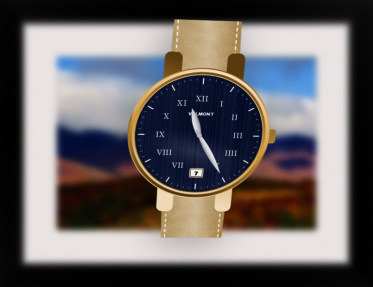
11,25
